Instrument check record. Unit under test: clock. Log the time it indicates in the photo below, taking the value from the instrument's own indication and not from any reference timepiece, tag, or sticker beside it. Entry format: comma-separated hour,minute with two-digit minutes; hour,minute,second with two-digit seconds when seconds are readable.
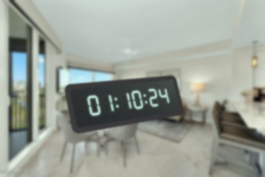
1,10,24
